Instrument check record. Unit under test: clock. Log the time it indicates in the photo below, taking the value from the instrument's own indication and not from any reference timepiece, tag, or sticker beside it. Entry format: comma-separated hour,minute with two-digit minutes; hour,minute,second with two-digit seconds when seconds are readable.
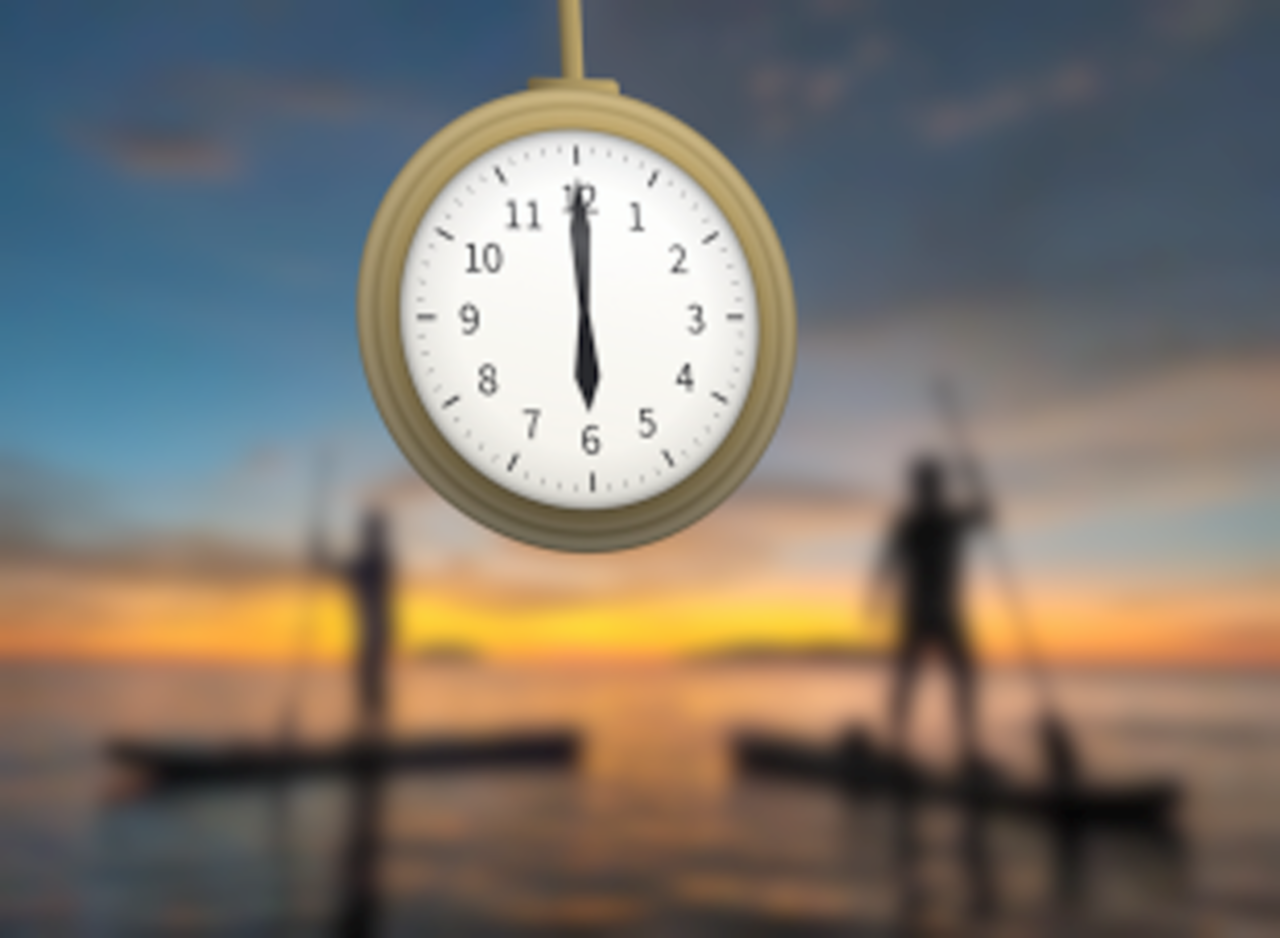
6,00
